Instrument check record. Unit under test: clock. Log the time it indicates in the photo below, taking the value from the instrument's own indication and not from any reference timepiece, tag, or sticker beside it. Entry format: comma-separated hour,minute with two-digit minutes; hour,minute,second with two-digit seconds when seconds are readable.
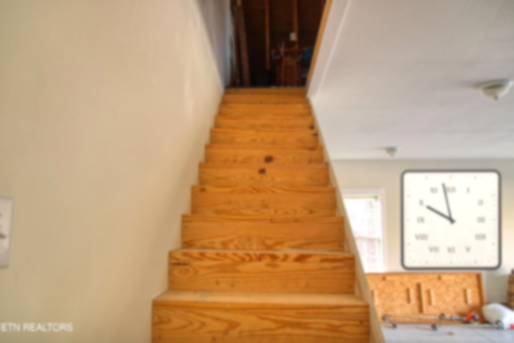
9,58
